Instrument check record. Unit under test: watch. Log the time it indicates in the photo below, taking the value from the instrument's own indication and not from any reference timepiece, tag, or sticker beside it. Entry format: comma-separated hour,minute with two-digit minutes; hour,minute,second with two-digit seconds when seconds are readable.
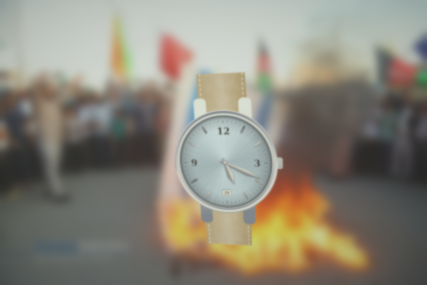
5,19
